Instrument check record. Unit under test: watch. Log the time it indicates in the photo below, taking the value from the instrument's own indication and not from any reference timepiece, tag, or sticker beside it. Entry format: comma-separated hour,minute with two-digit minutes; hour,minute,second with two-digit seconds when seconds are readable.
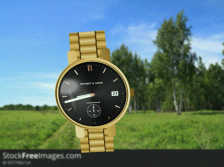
8,43
